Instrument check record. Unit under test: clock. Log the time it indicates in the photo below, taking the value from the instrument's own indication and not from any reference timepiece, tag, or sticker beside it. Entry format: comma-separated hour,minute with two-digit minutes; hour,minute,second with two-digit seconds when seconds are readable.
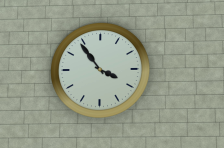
3,54
